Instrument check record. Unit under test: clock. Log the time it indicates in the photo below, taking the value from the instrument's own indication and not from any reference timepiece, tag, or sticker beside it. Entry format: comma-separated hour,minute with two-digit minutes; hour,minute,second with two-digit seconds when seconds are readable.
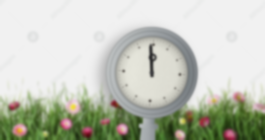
11,59
